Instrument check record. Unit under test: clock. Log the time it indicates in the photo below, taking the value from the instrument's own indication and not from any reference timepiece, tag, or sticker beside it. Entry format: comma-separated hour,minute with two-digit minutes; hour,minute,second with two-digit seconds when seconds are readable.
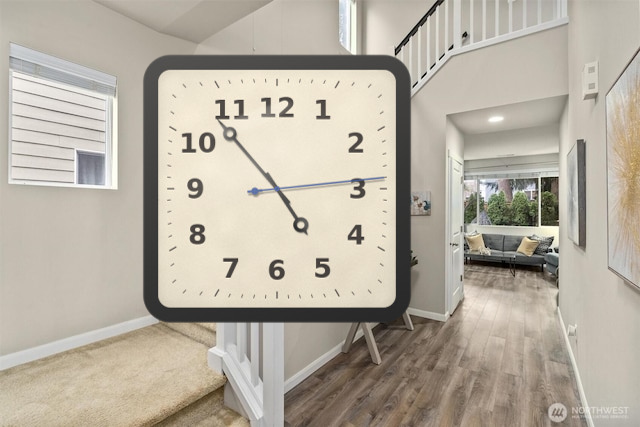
4,53,14
